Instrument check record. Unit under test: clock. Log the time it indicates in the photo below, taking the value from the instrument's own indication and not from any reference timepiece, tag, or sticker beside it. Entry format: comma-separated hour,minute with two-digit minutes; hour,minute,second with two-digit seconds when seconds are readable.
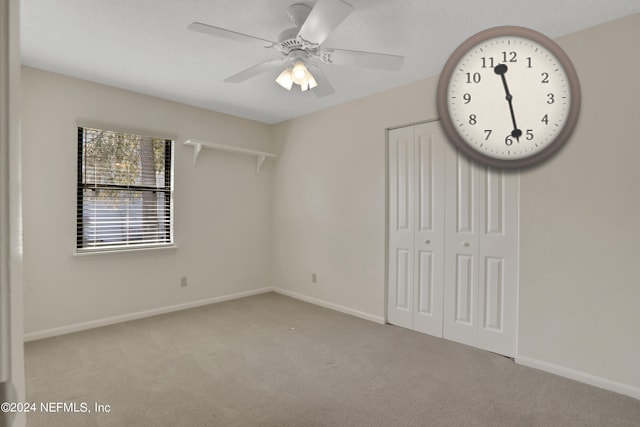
11,28
